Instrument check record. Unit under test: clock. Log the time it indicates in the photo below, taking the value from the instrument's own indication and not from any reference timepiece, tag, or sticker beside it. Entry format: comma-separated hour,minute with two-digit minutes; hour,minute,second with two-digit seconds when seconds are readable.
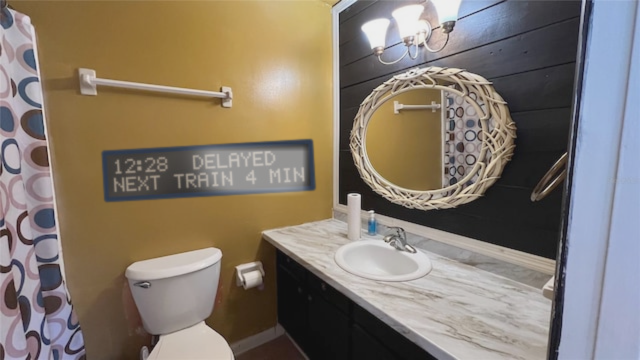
12,28
